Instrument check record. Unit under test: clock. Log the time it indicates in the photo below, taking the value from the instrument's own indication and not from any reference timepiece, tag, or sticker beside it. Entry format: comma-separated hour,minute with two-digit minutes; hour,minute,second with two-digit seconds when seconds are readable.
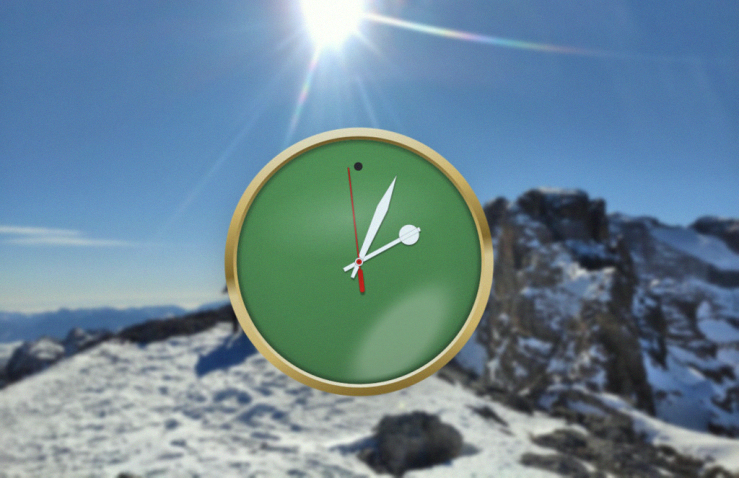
2,03,59
